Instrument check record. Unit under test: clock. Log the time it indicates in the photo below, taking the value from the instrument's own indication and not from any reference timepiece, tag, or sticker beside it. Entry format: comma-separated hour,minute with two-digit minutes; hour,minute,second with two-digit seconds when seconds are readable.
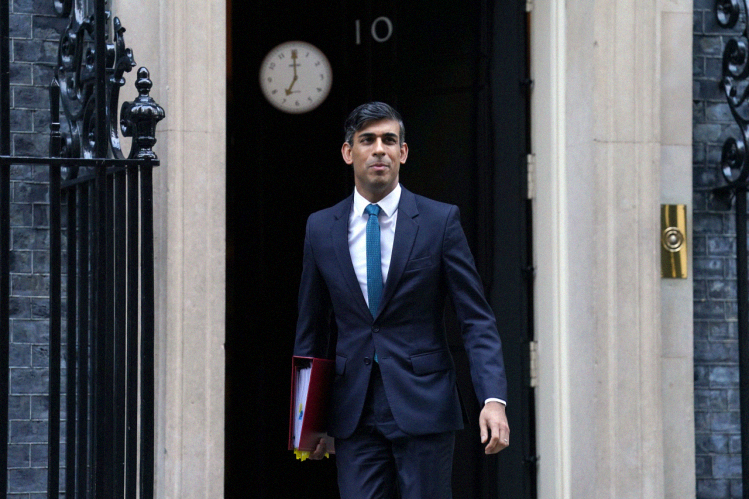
7,00
